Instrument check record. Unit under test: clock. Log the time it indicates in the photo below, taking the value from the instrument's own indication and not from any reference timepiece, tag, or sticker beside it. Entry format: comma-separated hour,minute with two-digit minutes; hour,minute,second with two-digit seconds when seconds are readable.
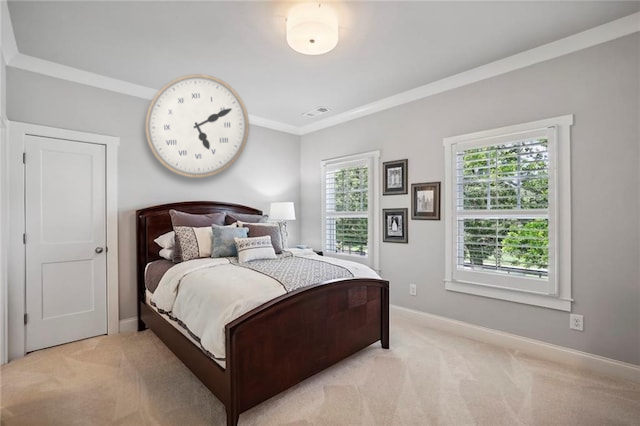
5,11
